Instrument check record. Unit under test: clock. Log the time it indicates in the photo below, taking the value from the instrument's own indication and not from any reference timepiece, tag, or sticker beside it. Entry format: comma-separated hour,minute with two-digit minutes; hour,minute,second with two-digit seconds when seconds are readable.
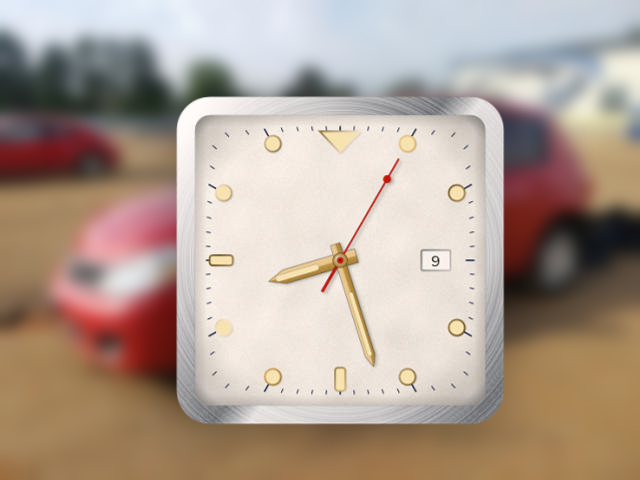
8,27,05
